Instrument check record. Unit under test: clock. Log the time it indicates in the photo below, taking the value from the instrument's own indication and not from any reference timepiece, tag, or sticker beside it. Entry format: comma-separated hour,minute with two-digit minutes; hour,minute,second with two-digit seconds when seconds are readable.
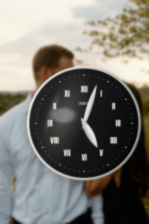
5,03
